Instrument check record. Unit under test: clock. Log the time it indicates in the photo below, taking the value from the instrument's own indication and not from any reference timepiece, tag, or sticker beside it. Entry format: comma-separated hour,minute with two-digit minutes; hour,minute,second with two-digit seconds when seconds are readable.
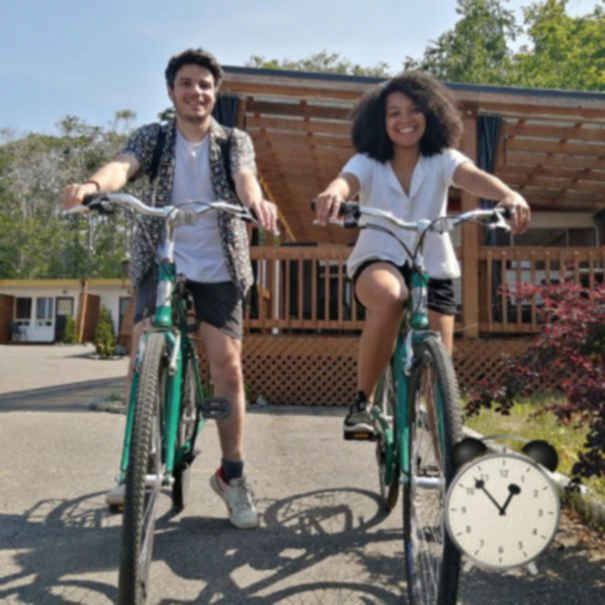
12,53
